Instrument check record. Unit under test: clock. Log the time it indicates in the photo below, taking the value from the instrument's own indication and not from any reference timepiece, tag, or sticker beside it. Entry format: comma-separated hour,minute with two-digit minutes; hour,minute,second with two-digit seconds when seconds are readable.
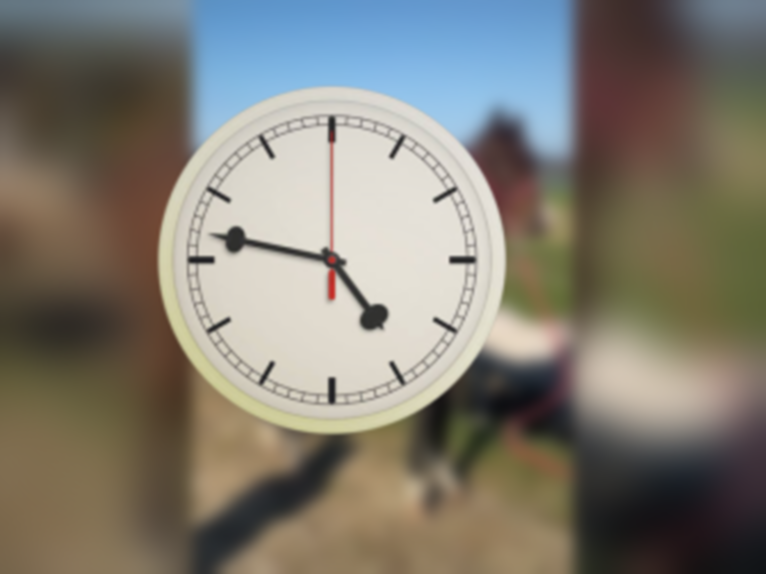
4,47,00
